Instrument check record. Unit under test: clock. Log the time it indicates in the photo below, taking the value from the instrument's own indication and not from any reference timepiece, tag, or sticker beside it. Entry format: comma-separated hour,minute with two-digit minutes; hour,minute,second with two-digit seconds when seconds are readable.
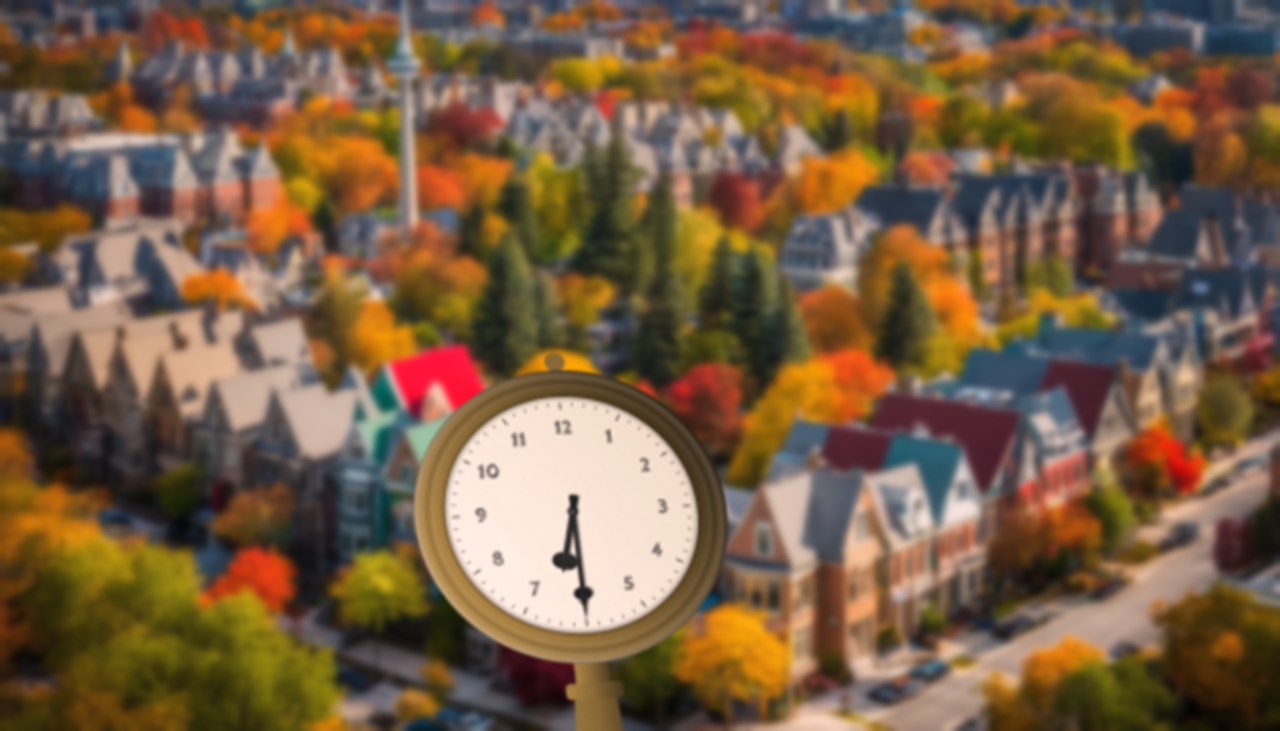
6,30
